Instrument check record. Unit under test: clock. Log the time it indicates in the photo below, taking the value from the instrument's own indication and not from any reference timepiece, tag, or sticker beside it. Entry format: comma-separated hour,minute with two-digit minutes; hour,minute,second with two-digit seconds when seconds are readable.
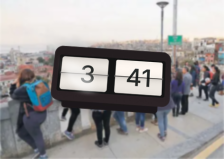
3,41
